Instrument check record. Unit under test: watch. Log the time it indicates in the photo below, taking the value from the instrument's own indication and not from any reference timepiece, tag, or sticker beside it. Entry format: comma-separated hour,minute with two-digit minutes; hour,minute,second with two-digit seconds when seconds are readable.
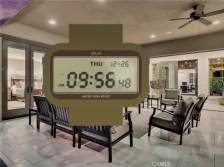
9,56,48
